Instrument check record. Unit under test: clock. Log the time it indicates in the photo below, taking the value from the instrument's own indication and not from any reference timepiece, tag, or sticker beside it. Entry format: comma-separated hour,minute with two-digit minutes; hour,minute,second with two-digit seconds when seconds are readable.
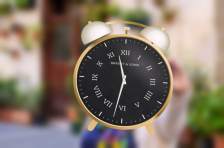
11,32
